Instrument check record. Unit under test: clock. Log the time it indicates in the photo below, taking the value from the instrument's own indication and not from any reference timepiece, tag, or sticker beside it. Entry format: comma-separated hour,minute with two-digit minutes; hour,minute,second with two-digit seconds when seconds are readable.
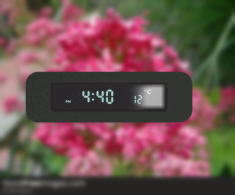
4,40
